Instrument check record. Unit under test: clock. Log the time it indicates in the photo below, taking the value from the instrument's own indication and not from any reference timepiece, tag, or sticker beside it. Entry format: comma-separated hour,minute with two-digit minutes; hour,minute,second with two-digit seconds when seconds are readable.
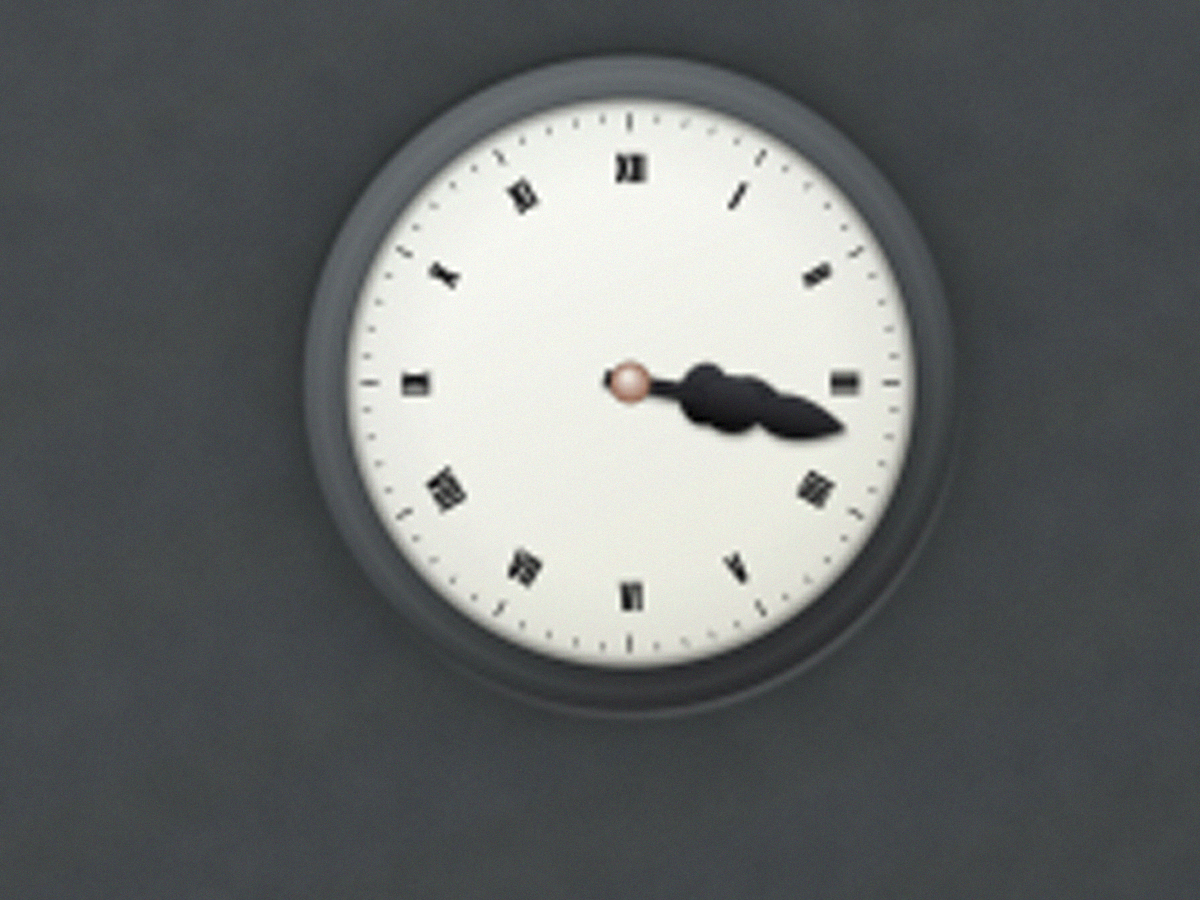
3,17
